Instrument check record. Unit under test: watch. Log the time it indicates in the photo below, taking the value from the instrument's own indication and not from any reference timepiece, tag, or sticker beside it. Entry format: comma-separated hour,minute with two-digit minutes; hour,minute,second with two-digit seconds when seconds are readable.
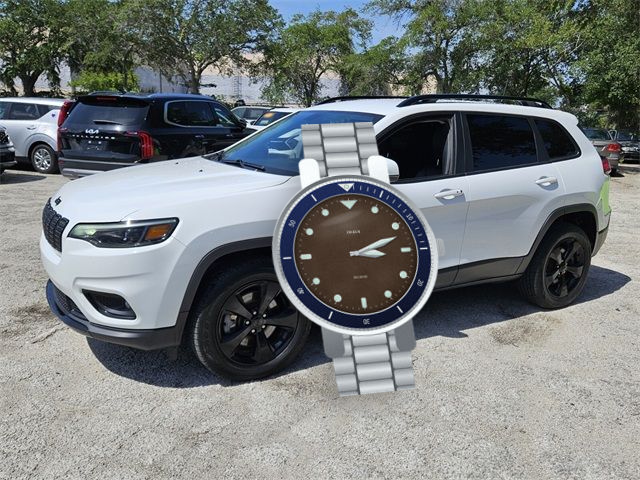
3,12
